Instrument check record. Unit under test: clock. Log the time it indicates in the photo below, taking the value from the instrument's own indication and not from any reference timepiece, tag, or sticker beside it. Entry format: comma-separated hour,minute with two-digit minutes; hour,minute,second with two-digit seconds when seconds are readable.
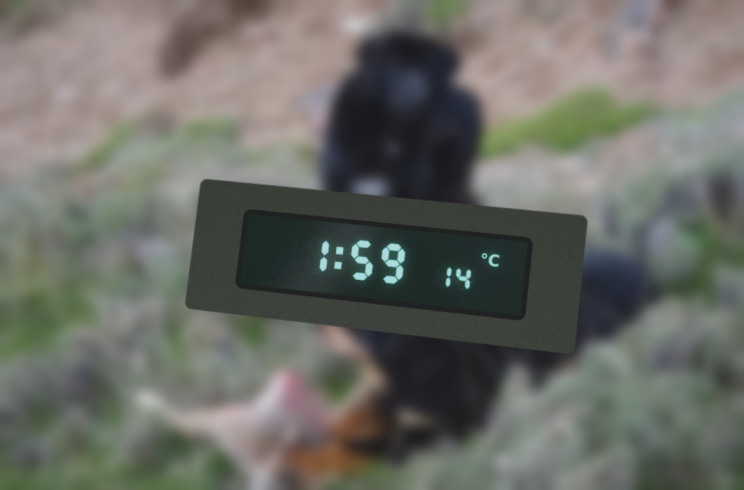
1,59
